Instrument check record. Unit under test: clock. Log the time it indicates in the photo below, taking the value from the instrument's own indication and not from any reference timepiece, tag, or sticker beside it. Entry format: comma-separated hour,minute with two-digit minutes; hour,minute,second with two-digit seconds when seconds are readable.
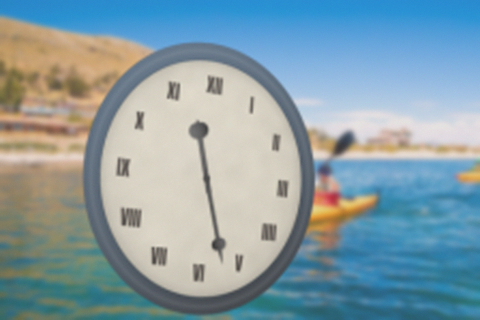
11,27
